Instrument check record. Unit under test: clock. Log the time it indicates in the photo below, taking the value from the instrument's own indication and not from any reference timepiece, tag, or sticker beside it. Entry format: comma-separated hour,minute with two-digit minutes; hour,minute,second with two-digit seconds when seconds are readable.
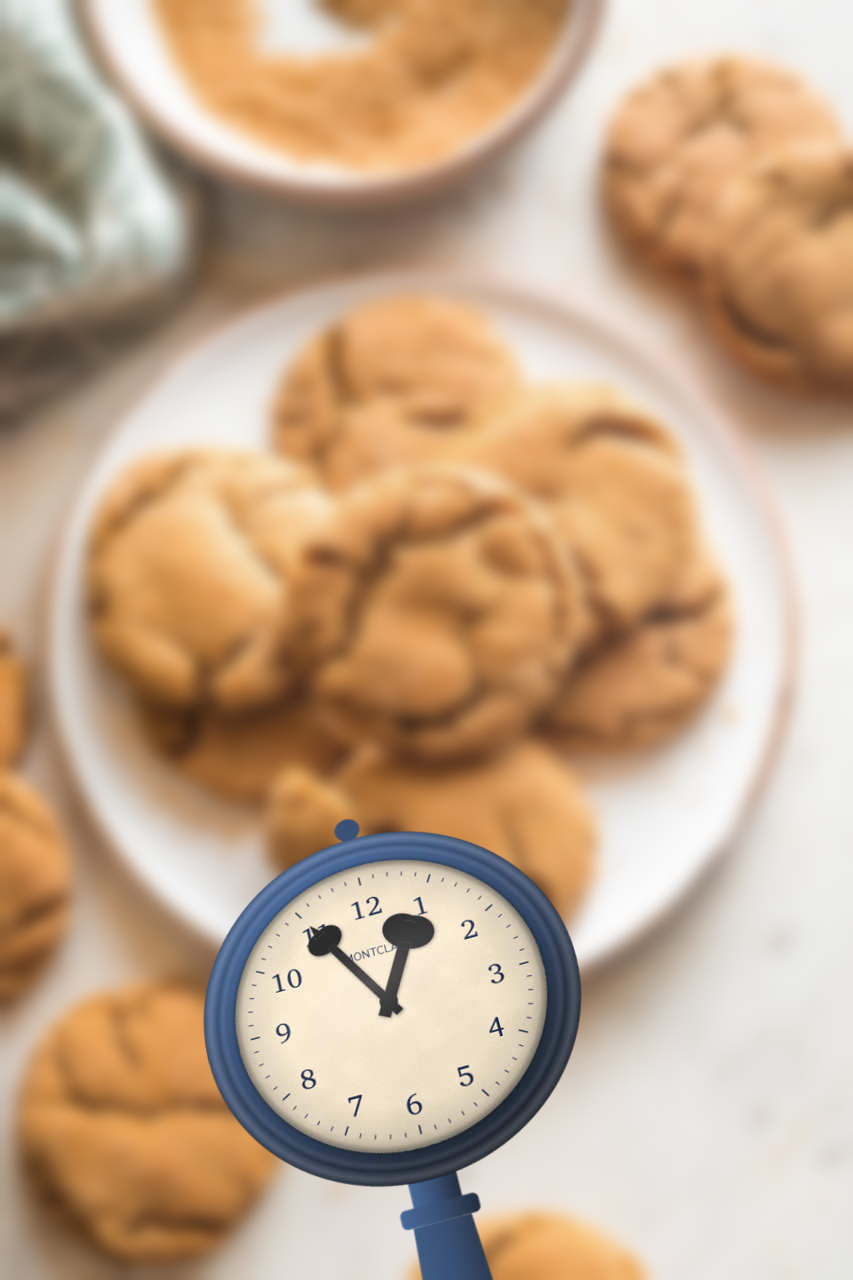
12,55
